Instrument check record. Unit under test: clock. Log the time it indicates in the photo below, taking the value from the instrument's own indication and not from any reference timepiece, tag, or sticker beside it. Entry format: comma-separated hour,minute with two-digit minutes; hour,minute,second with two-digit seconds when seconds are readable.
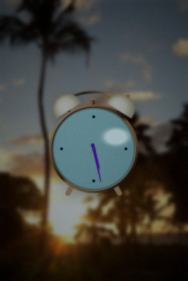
5,28
